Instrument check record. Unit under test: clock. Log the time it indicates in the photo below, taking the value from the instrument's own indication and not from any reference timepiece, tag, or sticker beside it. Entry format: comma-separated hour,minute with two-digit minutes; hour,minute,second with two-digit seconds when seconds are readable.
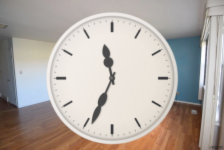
11,34
